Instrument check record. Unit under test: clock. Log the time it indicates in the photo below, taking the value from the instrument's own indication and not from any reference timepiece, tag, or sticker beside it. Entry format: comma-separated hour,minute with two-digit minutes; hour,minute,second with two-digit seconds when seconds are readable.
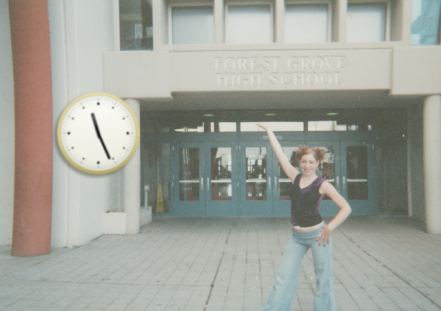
11,26
